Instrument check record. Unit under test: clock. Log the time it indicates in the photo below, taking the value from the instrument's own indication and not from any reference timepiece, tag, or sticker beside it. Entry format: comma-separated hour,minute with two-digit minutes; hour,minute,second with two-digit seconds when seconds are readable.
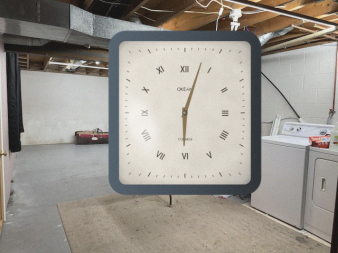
6,03
